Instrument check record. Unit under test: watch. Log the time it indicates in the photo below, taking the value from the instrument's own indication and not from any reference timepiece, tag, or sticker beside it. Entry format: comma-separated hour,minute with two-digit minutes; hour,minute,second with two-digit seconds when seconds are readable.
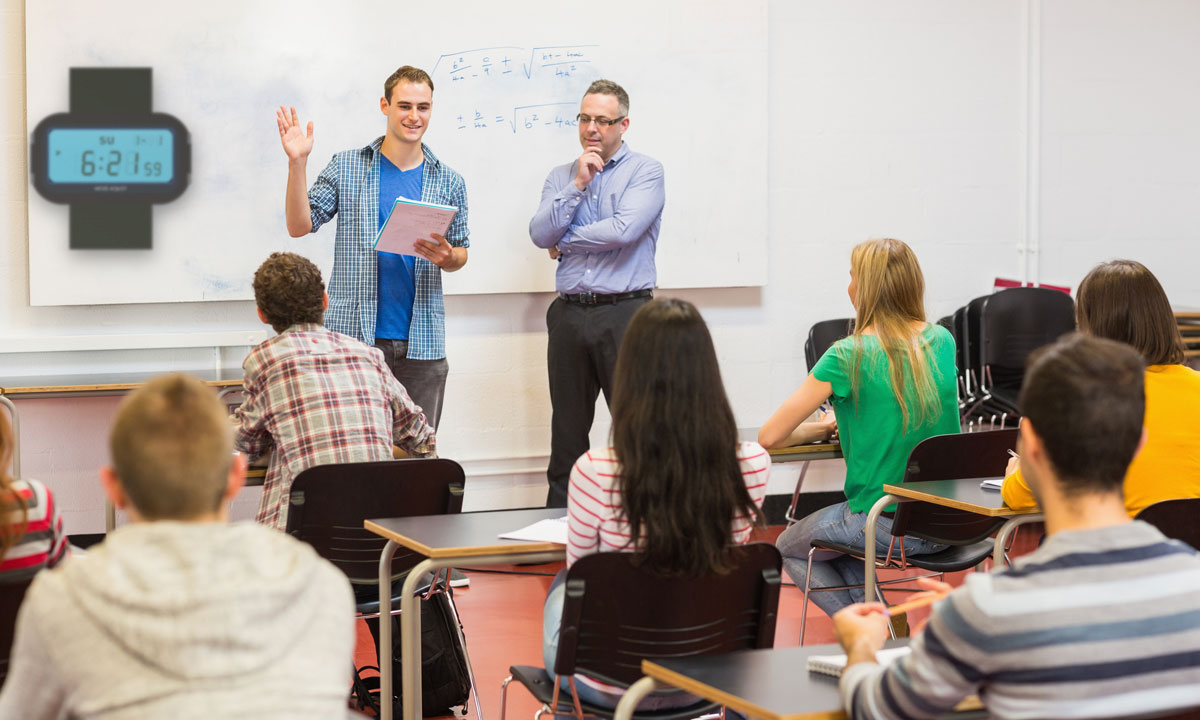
6,21,59
